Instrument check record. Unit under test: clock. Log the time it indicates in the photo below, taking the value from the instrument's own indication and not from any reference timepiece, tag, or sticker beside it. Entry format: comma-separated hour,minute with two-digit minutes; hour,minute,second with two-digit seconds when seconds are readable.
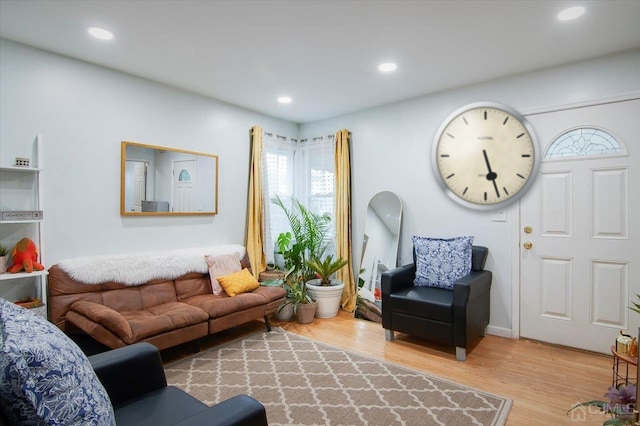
5,27
